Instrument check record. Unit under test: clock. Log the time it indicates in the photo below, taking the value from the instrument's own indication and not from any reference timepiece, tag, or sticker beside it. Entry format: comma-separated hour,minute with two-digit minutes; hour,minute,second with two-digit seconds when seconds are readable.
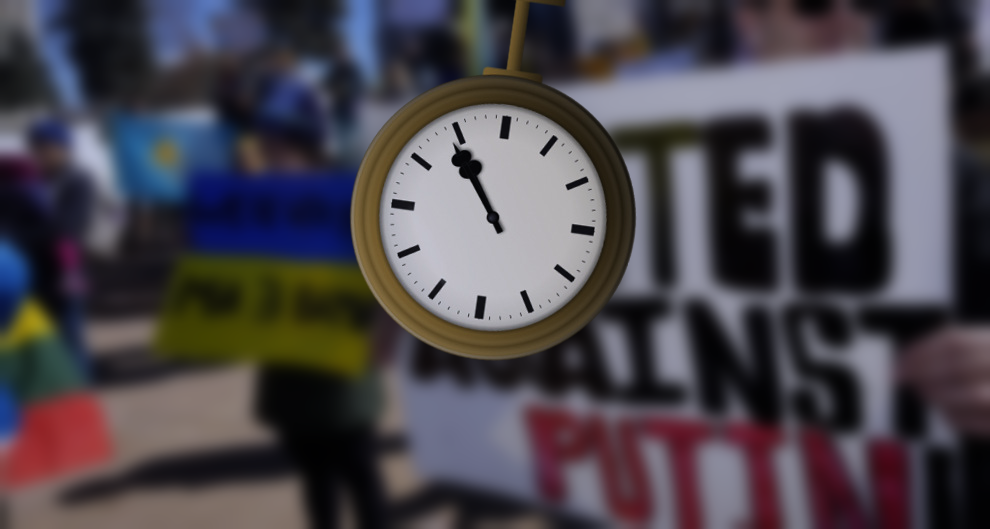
10,54
